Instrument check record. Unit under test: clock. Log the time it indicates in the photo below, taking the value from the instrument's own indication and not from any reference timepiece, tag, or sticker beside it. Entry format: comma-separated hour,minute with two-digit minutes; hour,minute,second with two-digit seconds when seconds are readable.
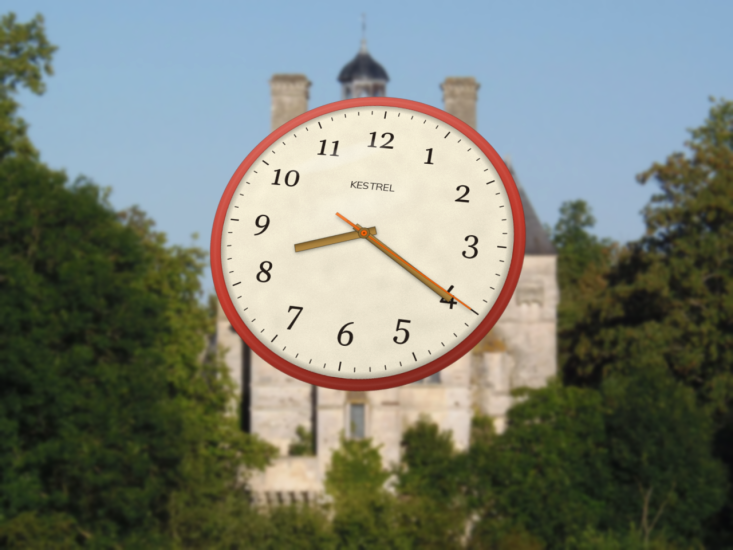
8,20,20
